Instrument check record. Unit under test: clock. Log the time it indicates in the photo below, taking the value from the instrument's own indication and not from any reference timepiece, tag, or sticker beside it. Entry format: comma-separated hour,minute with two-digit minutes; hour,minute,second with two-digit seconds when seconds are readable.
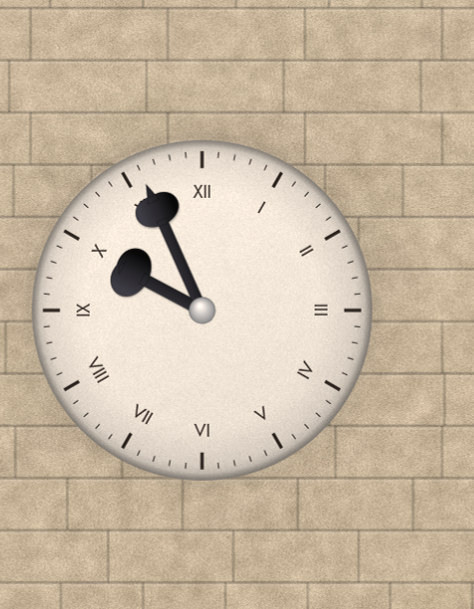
9,56
